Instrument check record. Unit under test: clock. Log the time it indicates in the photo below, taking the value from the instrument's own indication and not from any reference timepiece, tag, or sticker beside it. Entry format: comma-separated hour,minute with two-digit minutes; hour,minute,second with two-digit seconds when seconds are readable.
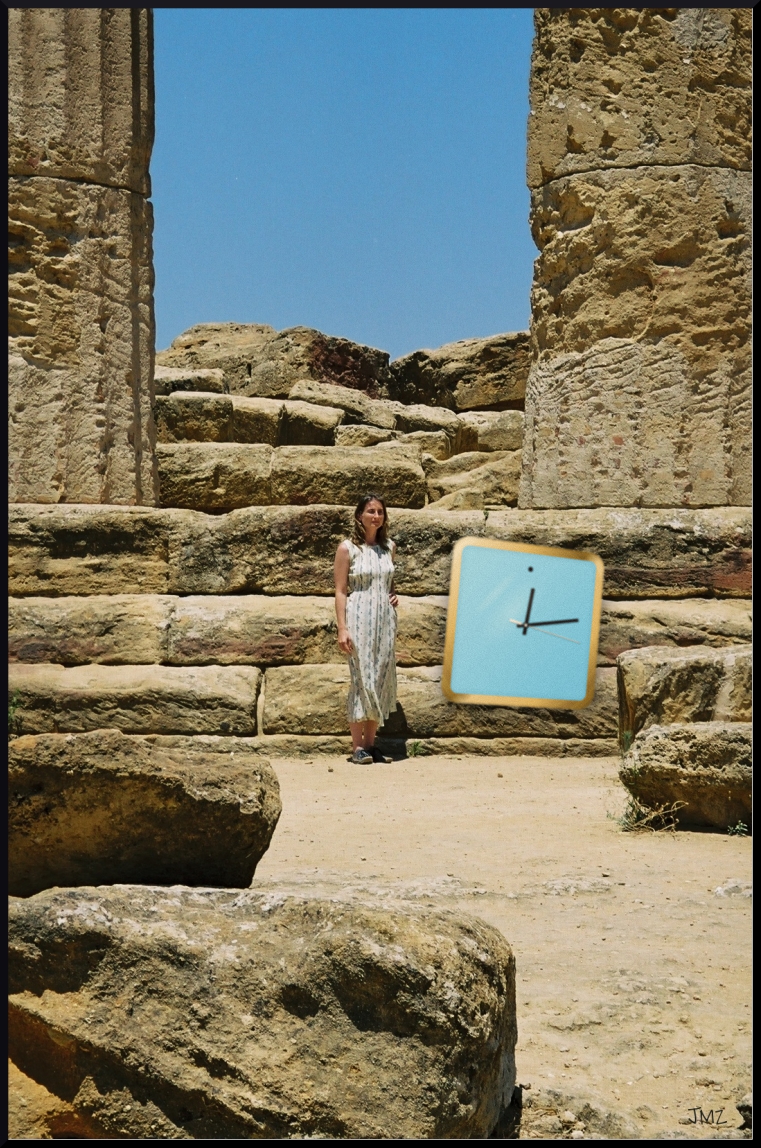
12,13,17
